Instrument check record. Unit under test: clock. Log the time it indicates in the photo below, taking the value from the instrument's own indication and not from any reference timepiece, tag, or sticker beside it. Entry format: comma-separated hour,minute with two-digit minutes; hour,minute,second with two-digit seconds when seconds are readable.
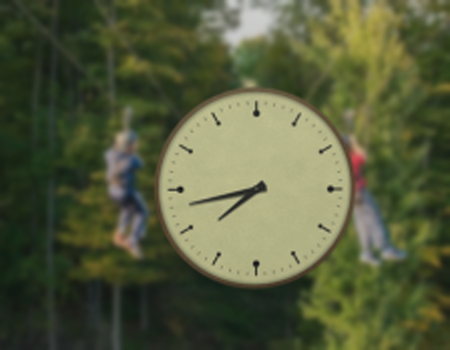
7,43
